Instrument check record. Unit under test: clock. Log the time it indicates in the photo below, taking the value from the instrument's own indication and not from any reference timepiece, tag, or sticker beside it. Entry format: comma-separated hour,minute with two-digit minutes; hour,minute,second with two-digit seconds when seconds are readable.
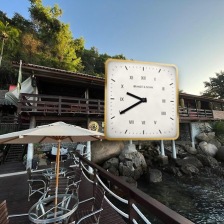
9,40
